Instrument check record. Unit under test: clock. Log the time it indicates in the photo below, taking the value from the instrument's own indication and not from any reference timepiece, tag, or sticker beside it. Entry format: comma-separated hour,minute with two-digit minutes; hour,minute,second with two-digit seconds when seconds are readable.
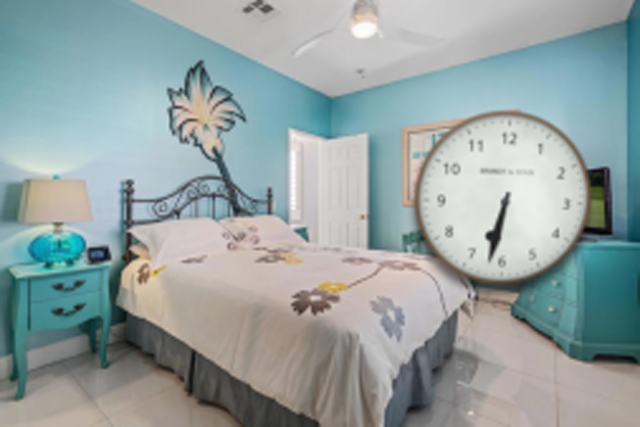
6,32
